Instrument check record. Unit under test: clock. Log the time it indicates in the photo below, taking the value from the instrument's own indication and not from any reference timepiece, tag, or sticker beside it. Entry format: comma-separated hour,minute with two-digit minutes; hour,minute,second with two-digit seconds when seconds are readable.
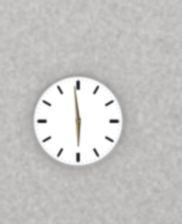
5,59
